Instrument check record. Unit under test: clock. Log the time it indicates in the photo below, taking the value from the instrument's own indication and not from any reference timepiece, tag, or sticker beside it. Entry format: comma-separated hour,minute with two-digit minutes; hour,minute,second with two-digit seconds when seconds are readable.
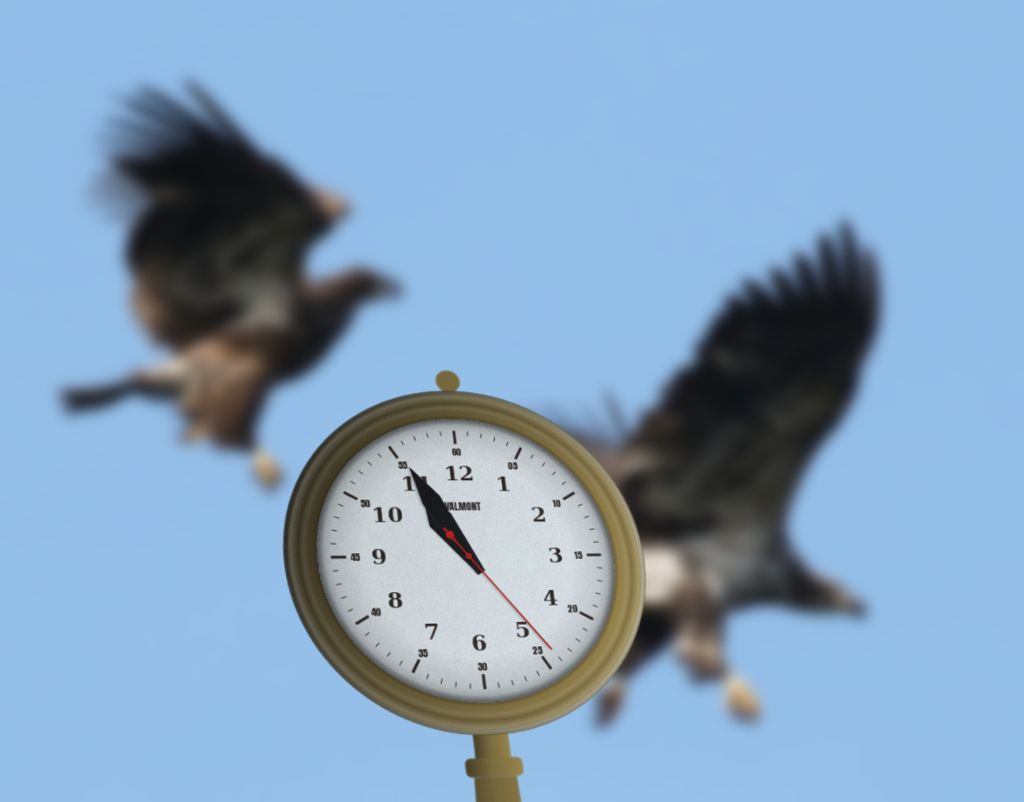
10,55,24
